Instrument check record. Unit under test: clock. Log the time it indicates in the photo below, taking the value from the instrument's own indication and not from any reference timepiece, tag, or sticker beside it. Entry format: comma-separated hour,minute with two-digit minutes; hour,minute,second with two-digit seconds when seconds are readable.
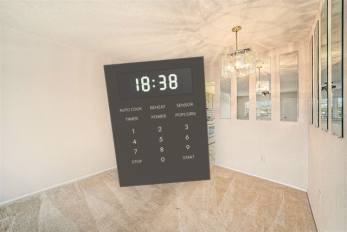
18,38
